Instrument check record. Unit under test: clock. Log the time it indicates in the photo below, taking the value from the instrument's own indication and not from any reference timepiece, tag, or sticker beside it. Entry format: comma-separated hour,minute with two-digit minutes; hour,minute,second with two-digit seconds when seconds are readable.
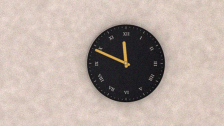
11,49
